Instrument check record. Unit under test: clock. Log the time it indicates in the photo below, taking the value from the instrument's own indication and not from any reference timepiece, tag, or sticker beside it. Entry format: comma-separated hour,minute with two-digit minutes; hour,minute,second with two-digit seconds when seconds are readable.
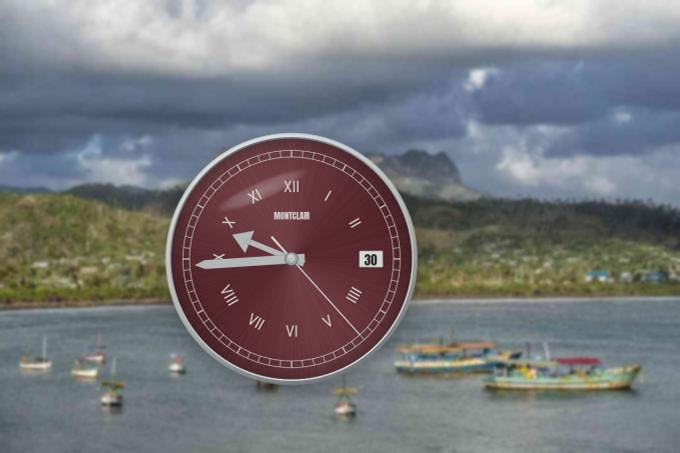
9,44,23
